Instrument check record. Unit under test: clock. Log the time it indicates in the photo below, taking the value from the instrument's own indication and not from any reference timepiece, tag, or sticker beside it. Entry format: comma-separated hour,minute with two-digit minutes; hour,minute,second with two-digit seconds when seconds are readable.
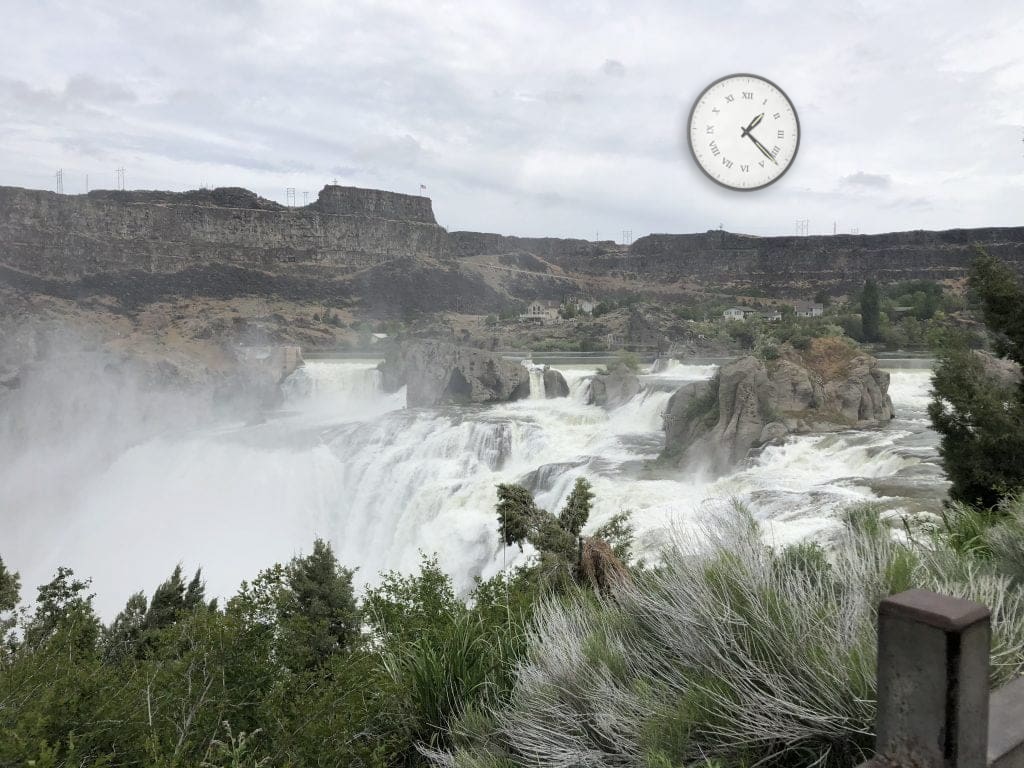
1,22
